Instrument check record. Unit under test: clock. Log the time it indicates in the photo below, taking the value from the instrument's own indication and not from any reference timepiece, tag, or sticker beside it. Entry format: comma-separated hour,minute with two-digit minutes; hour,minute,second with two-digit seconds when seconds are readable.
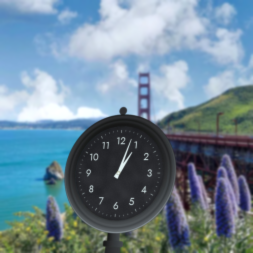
1,03
